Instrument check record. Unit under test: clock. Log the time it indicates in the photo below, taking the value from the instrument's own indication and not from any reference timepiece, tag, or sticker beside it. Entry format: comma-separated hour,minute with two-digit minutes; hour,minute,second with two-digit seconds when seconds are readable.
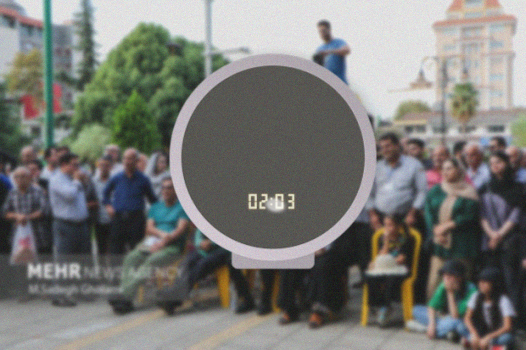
2,03
